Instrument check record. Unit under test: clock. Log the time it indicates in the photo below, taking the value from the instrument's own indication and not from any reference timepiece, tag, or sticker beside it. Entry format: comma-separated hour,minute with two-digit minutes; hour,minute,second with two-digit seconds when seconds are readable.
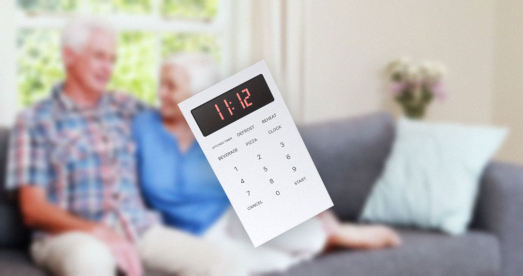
11,12
